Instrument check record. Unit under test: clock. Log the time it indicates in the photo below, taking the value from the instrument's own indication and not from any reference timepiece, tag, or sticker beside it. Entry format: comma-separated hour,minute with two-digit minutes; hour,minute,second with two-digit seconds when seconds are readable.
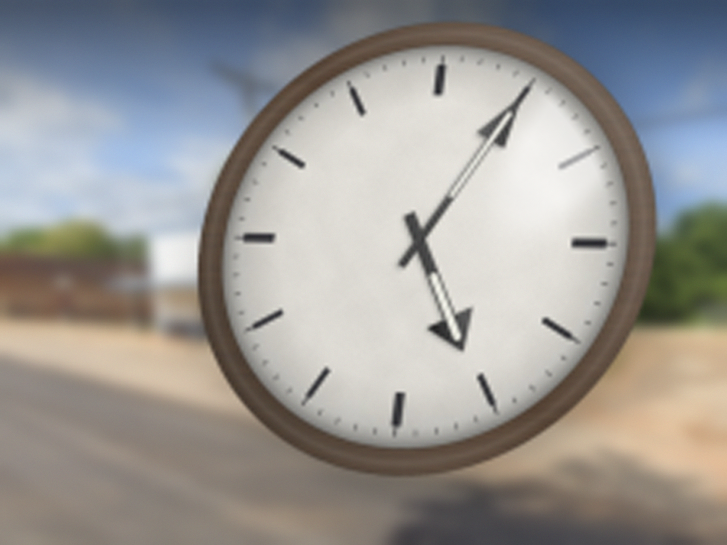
5,05
